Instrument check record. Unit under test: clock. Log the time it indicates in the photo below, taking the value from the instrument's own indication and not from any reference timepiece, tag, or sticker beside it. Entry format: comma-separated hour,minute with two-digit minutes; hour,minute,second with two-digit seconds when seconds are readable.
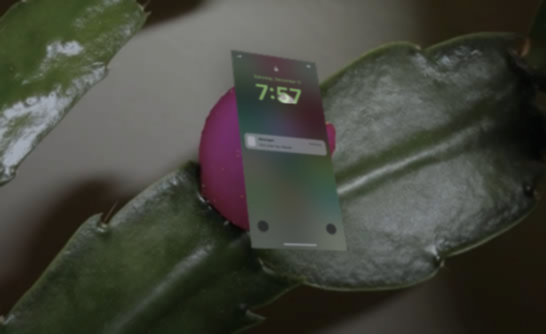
7,57
